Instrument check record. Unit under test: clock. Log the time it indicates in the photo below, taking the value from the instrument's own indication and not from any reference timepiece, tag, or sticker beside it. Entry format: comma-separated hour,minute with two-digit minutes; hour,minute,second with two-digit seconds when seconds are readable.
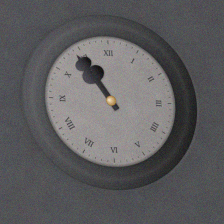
10,54
